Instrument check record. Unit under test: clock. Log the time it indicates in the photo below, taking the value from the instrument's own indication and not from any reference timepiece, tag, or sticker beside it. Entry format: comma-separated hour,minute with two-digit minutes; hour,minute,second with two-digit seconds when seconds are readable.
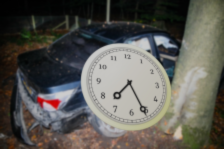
7,26
